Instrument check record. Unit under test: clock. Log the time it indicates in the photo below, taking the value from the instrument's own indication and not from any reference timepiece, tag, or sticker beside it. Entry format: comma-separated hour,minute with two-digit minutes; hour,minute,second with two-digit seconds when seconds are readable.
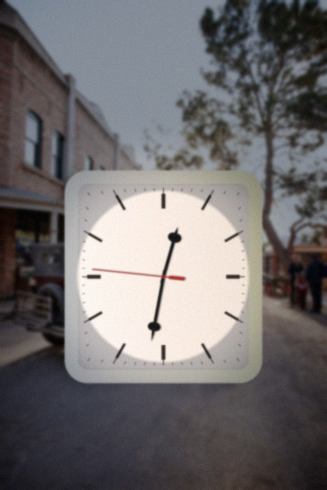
12,31,46
